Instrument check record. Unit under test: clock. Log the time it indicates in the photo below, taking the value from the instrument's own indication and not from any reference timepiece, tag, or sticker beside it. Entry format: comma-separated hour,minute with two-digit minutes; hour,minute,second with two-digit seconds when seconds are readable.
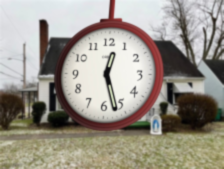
12,27
